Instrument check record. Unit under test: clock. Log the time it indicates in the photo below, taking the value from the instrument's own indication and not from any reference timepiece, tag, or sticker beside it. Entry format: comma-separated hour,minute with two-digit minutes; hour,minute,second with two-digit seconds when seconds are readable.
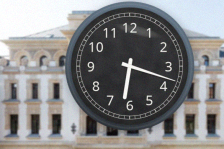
6,18
